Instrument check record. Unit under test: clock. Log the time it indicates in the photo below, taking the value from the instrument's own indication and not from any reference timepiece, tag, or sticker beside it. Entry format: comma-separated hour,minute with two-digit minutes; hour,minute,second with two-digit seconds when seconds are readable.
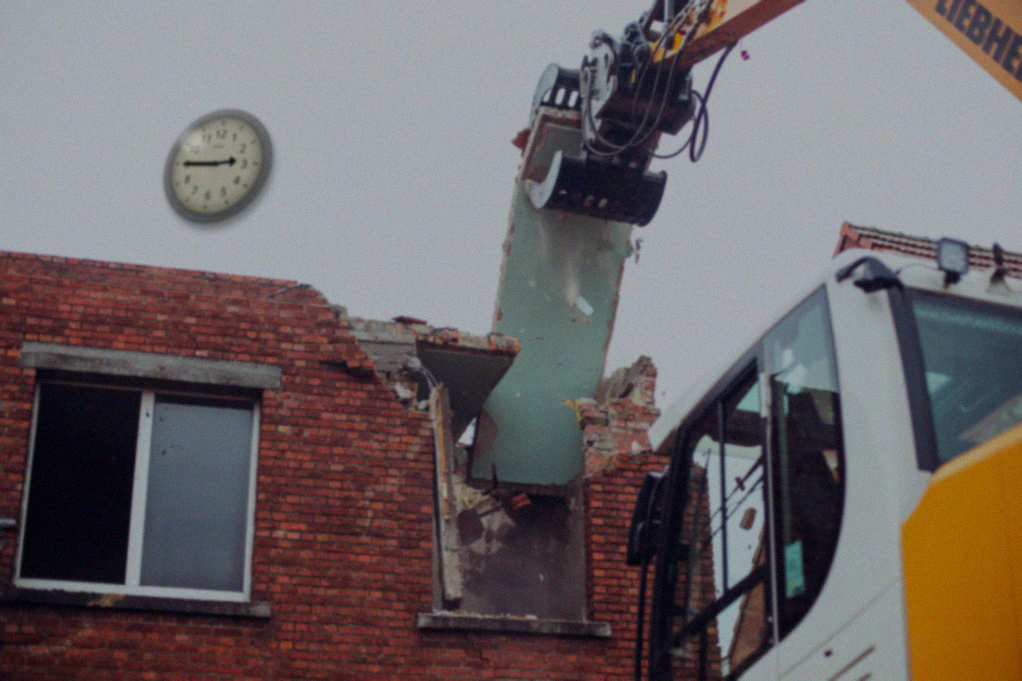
2,45
